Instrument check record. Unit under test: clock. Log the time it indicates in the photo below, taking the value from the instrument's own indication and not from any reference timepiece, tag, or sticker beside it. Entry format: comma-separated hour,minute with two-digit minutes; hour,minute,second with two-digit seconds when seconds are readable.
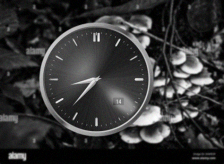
8,37
